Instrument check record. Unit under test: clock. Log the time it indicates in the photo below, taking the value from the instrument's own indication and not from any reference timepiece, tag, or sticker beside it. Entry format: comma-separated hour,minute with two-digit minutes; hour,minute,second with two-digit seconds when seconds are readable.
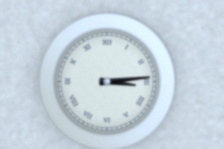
3,14
